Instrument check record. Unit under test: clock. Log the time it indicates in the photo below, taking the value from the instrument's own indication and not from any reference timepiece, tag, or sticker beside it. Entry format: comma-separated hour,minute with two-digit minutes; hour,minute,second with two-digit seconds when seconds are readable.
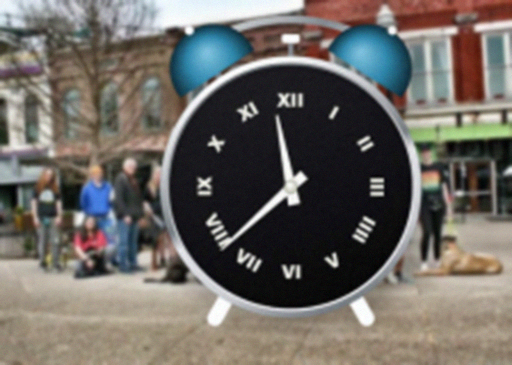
11,38
